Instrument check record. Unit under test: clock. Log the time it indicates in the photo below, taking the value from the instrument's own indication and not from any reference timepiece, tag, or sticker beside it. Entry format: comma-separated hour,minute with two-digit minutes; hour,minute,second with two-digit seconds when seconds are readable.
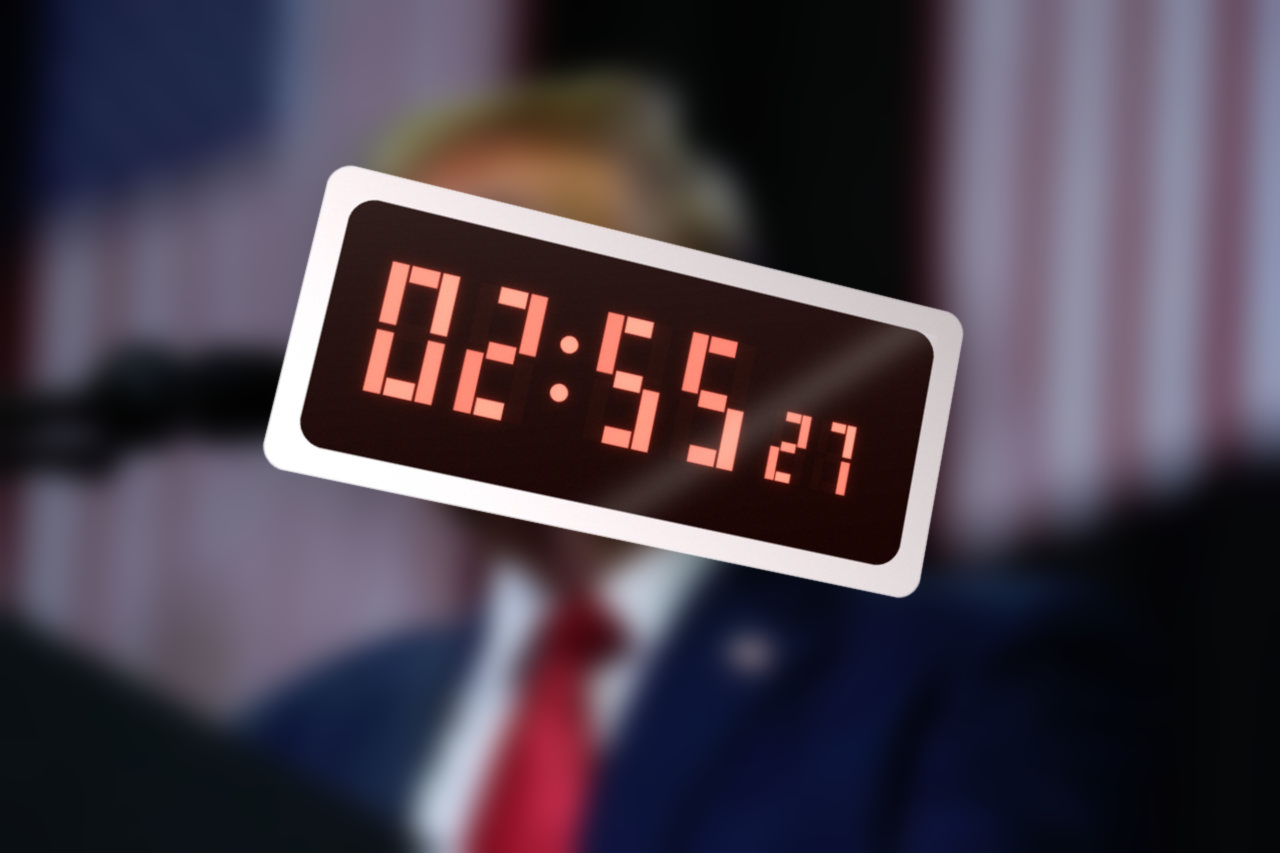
2,55,27
